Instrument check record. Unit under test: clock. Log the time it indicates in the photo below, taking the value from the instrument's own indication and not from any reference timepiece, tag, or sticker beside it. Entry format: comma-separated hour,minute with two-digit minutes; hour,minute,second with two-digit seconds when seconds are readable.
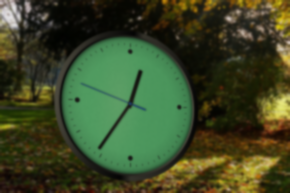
12,35,48
